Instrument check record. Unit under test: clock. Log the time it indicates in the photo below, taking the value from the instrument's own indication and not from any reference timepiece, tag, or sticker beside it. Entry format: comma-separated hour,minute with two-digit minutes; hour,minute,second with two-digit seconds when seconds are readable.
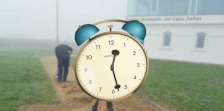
12,28
